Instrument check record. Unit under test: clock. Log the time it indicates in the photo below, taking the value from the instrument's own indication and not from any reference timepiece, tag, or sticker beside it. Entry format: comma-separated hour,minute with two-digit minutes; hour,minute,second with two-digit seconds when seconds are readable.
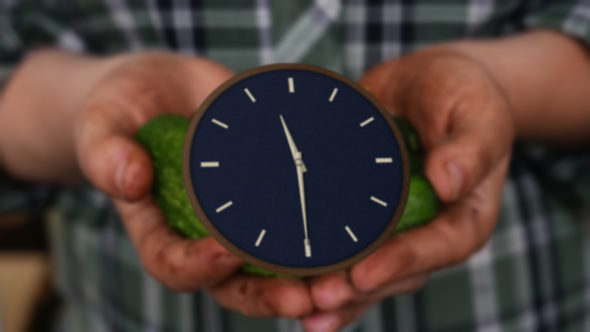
11,30
